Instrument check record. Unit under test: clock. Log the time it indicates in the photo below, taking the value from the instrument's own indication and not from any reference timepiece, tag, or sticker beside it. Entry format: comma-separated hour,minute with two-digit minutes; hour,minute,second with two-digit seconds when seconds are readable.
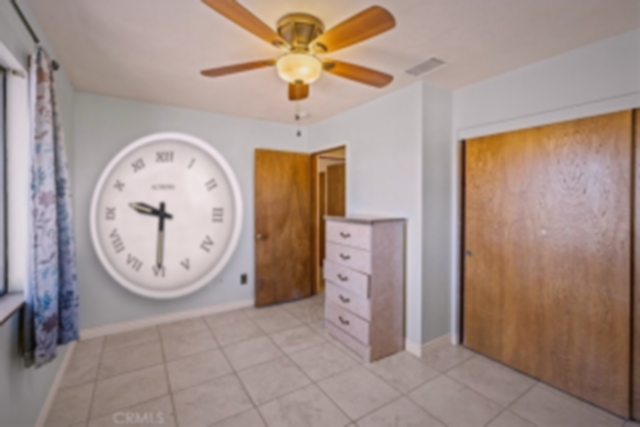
9,30
